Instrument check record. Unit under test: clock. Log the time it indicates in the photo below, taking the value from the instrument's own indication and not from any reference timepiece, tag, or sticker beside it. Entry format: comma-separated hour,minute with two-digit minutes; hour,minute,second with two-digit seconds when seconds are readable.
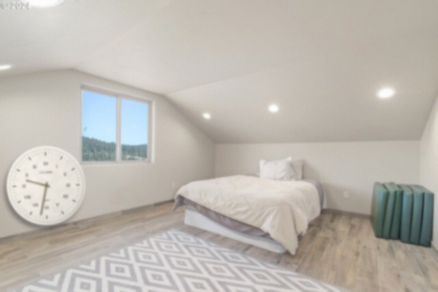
9,32
